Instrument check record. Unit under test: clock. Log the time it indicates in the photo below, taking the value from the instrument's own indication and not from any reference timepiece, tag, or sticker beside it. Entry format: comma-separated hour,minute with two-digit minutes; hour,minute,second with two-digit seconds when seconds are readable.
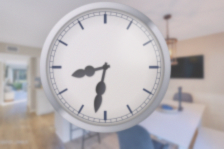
8,32
